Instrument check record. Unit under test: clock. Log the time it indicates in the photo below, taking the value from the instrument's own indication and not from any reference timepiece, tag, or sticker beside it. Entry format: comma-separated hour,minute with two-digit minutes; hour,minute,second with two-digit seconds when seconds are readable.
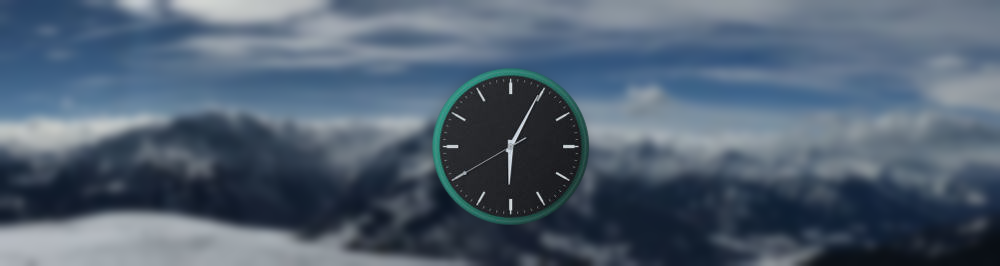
6,04,40
